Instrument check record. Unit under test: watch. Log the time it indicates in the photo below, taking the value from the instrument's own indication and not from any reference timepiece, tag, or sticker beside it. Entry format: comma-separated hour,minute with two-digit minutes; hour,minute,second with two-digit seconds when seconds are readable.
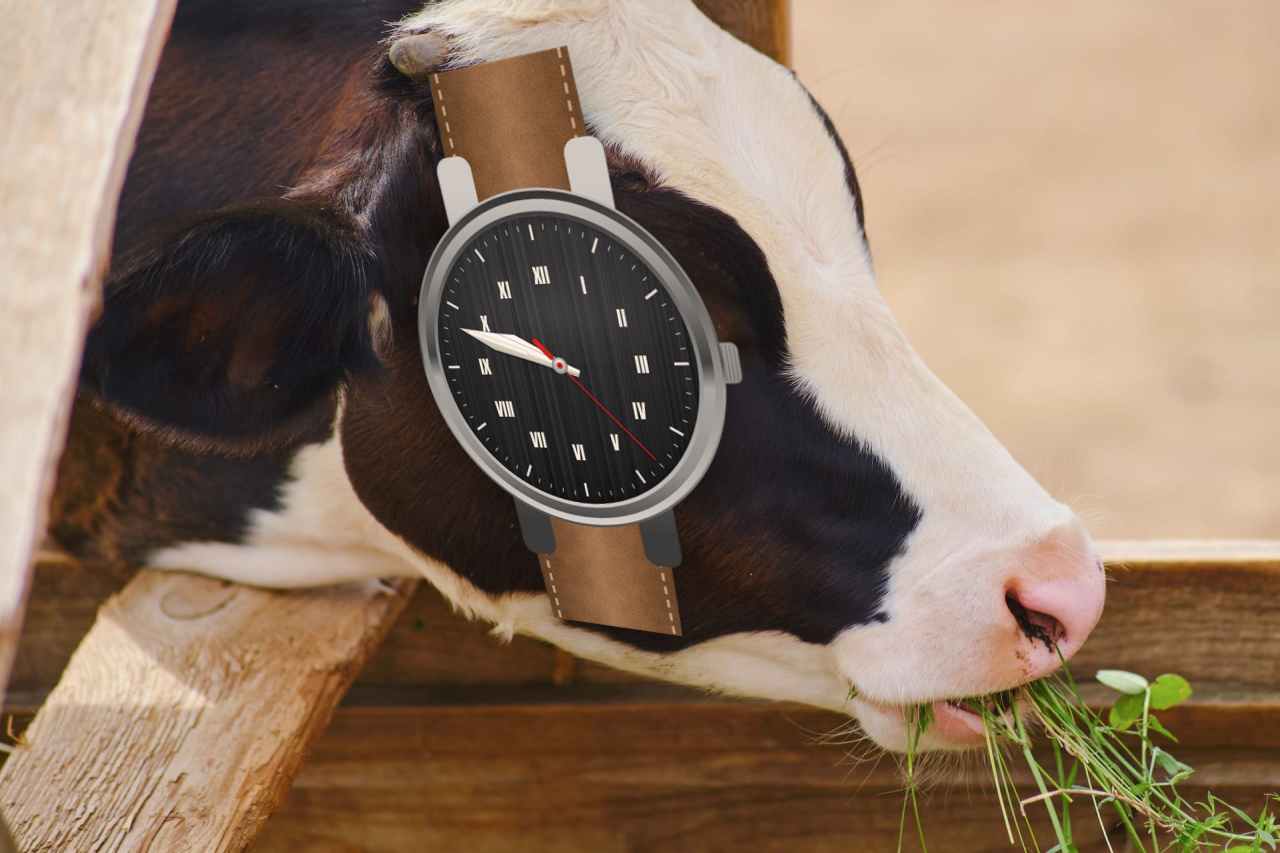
9,48,23
